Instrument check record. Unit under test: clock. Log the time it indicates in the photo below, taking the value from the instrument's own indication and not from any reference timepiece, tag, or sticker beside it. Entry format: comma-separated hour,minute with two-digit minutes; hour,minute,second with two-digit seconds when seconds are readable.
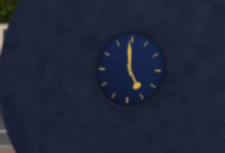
4,59
